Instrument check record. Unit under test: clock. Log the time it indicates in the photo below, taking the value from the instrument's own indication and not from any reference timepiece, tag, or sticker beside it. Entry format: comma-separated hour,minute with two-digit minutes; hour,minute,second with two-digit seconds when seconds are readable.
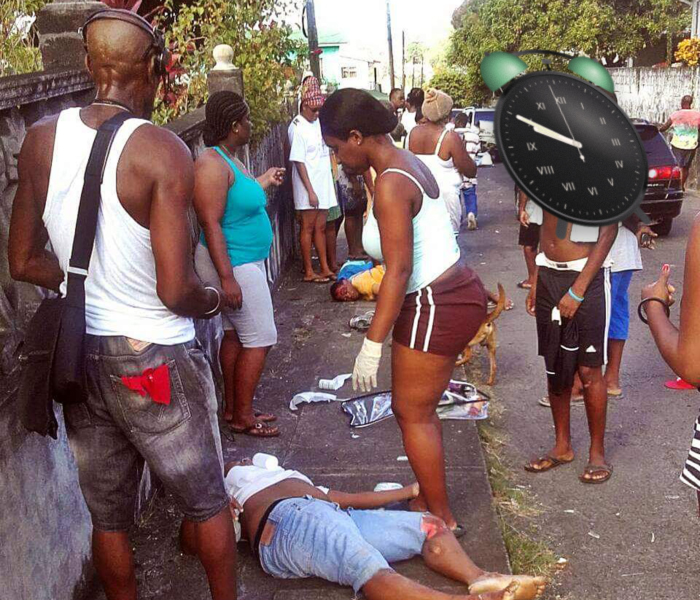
9,49,59
